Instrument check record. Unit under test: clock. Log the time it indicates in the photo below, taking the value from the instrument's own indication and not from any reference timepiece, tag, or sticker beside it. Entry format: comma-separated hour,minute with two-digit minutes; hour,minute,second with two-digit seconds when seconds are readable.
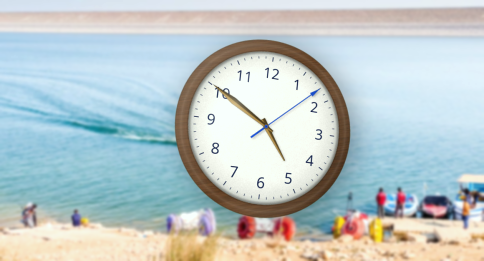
4,50,08
